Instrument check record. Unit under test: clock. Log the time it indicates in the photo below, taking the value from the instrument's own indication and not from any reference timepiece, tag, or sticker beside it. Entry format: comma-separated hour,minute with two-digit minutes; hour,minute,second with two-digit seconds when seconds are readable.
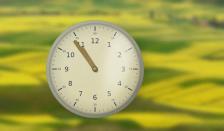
10,54
